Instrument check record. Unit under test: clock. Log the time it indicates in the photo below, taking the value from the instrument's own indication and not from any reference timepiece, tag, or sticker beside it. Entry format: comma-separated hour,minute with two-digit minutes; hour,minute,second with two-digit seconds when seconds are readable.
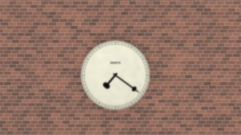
7,21
